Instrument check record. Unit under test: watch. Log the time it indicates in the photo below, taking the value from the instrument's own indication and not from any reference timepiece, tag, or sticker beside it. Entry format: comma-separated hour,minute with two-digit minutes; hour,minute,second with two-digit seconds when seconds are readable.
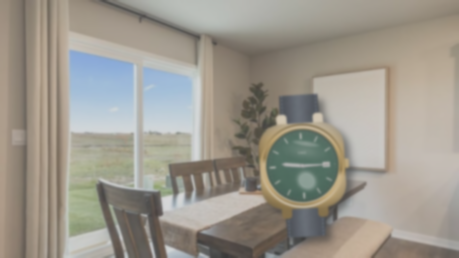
9,15
